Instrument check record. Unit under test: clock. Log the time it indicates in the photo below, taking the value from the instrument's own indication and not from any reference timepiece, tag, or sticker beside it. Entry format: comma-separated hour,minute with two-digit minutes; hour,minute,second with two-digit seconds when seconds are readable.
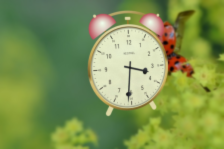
3,31
